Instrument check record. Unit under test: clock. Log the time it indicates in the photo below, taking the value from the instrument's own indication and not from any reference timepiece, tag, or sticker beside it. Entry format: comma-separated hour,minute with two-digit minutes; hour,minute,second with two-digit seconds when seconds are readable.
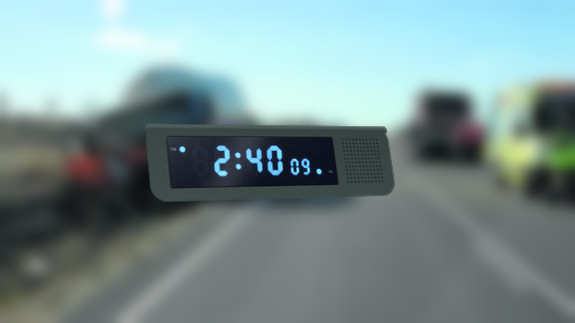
2,40,09
